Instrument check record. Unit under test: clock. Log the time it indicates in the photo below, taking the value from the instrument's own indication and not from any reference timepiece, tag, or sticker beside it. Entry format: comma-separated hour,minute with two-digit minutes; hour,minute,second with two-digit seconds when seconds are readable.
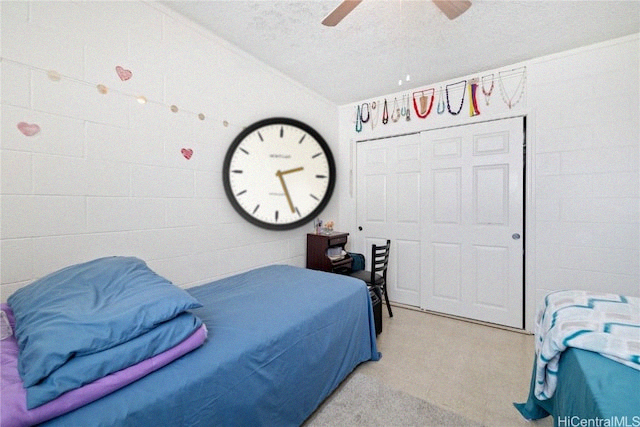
2,26
